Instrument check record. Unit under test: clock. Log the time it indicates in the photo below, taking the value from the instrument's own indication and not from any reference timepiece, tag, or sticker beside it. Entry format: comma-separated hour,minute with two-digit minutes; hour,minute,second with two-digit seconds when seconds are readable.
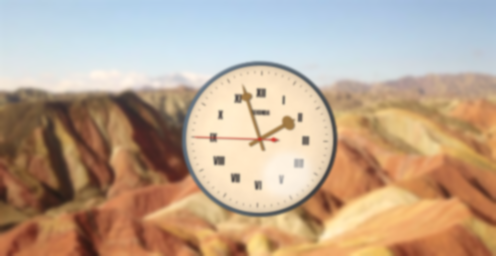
1,56,45
